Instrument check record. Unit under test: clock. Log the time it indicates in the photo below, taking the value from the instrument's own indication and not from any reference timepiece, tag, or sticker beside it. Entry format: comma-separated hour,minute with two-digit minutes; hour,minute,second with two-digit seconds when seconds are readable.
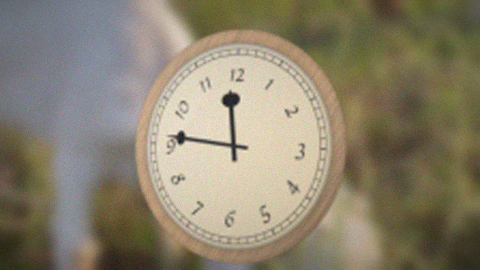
11,46
